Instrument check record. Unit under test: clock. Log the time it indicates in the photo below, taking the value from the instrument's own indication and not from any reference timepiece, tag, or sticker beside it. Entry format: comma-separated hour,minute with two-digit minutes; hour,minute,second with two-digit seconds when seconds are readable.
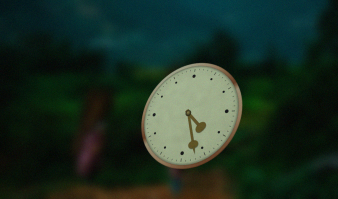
4,27
